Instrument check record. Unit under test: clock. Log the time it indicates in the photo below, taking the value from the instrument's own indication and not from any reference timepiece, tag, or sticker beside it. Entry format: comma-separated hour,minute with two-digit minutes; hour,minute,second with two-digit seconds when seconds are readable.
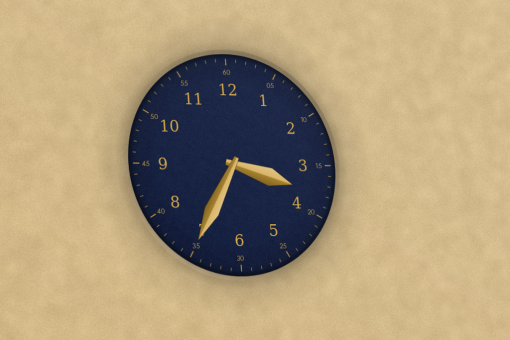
3,35
